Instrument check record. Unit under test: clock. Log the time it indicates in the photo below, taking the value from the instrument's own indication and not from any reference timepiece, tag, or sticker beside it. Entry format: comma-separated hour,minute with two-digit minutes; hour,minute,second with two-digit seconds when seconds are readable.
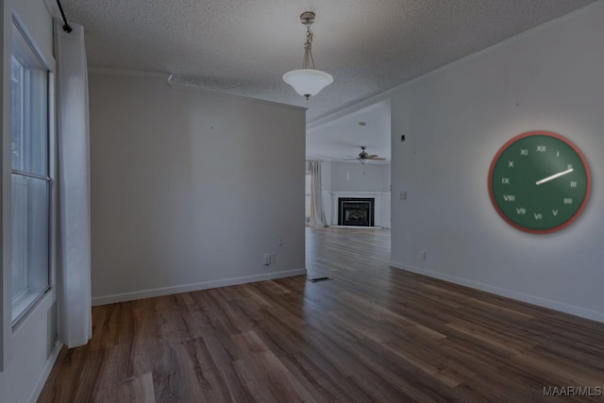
2,11
